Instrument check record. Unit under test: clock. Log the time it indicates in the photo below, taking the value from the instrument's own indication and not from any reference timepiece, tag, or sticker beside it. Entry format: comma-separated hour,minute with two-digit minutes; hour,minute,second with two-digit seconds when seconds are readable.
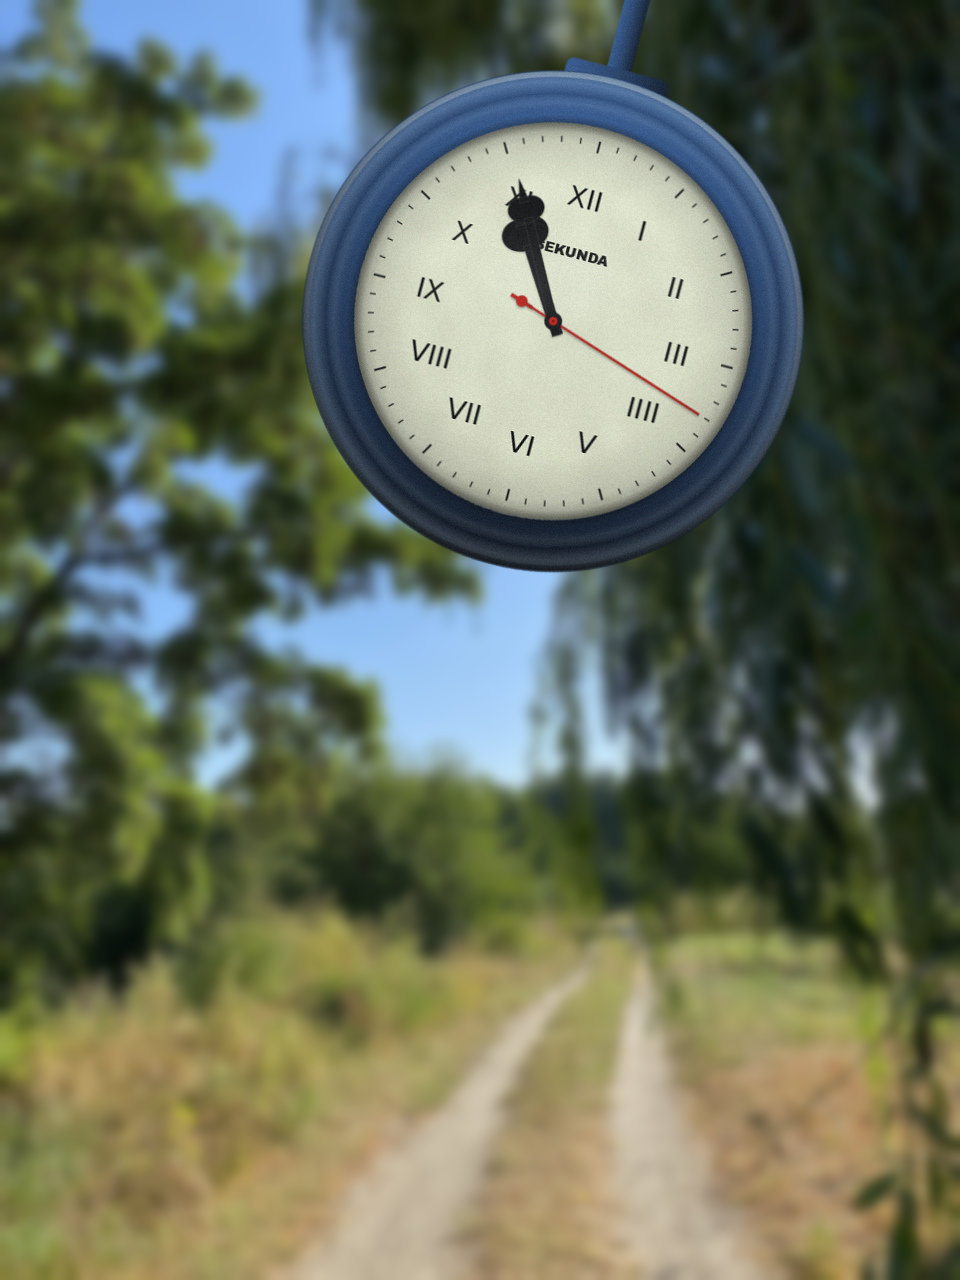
10,55,18
